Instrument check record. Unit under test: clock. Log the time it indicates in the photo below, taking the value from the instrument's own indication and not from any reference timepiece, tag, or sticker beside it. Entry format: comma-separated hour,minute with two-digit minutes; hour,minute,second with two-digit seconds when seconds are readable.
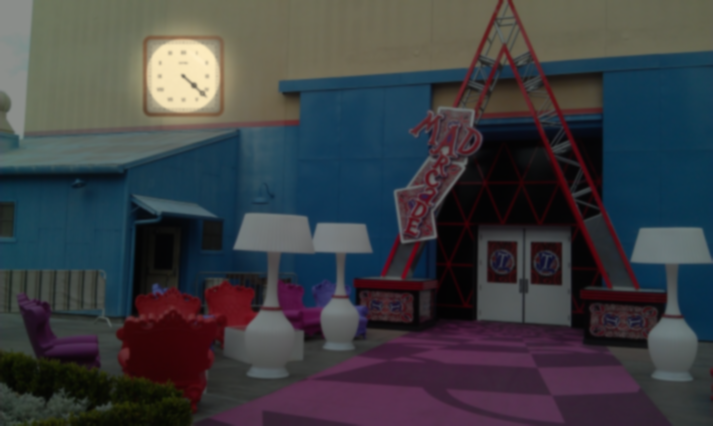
4,22
